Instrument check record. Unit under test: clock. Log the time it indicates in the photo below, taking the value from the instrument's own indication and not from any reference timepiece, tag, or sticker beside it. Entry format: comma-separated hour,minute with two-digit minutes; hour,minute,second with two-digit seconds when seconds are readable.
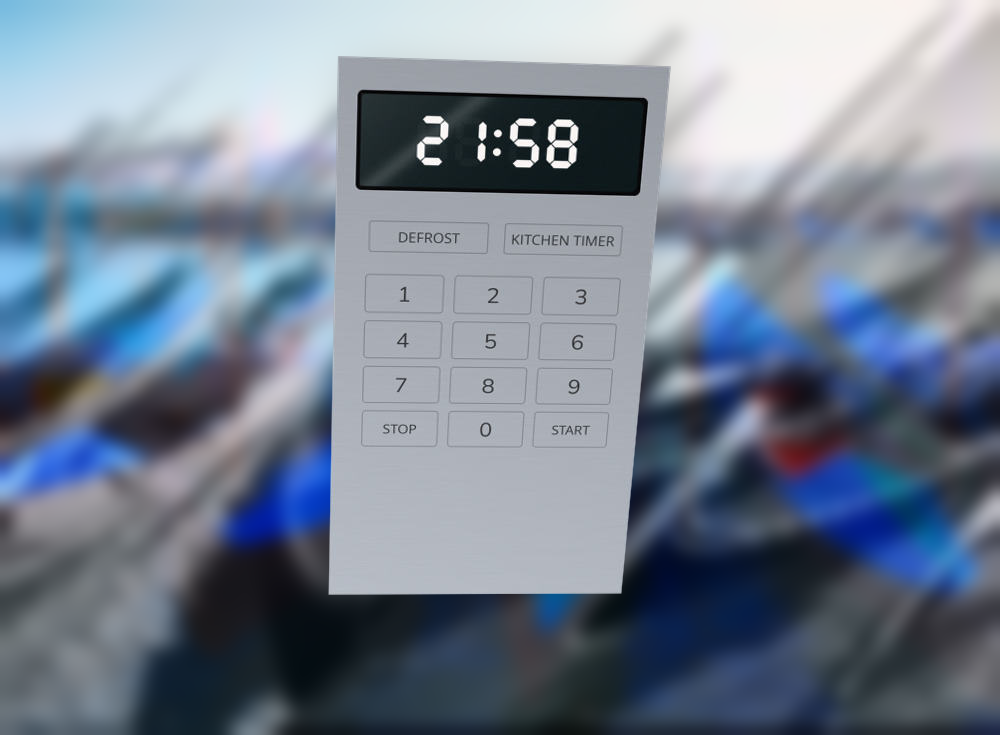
21,58
